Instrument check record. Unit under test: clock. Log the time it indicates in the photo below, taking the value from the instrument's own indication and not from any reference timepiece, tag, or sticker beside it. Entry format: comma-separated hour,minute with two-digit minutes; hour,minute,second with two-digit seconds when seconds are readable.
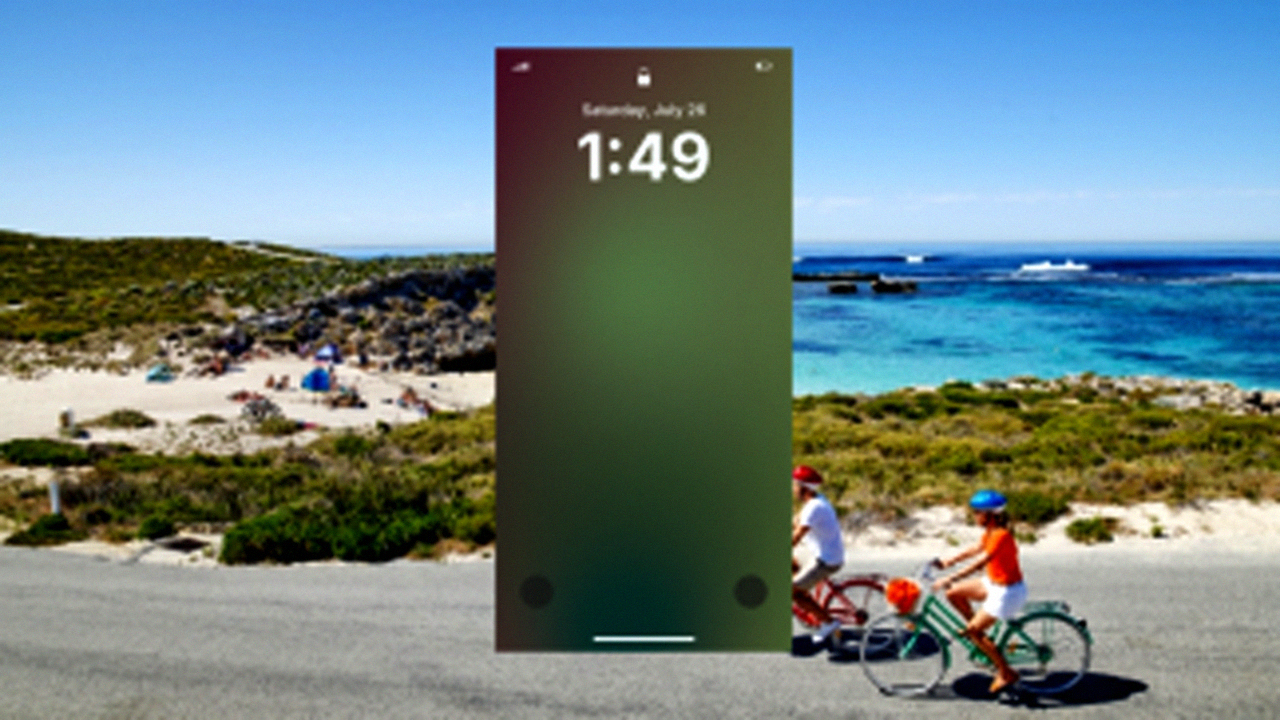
1,49
